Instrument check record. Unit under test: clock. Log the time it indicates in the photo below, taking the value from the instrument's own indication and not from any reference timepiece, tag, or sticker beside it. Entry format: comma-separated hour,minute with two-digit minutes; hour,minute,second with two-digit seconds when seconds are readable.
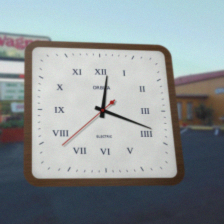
12,18,38
